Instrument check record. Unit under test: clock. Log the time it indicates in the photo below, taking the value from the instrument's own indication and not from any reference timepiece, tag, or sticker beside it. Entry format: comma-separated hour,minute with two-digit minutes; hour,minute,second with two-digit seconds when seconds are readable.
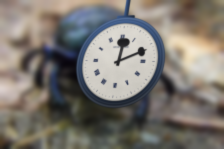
12,11
